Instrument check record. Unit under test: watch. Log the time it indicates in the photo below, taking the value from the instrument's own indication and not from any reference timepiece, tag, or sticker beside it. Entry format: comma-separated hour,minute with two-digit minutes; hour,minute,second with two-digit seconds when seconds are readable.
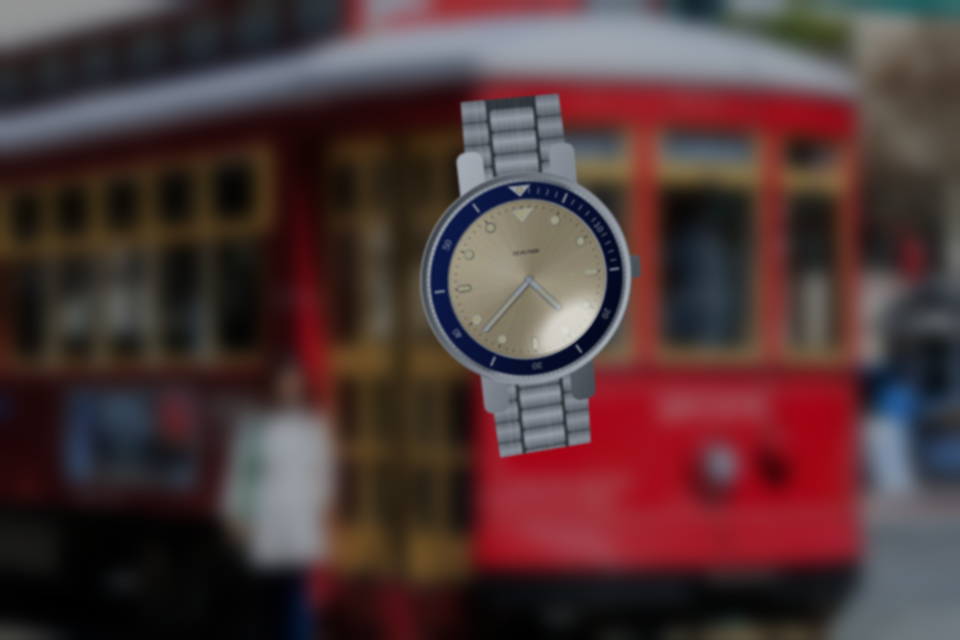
4,38
